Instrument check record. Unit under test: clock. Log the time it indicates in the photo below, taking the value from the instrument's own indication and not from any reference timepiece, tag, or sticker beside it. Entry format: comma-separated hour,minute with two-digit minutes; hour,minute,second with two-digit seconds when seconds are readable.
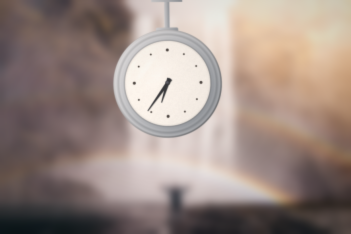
6,36
